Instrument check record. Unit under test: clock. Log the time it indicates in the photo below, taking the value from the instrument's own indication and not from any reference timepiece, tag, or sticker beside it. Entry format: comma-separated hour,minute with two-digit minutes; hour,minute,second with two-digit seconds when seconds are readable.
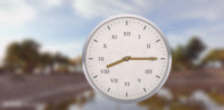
8,15
